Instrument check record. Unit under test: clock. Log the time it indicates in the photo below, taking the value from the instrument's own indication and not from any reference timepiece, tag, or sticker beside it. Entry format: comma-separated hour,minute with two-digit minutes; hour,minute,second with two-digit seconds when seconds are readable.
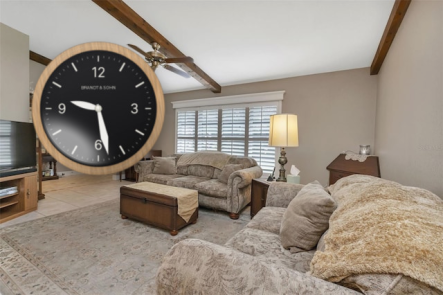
9,28
